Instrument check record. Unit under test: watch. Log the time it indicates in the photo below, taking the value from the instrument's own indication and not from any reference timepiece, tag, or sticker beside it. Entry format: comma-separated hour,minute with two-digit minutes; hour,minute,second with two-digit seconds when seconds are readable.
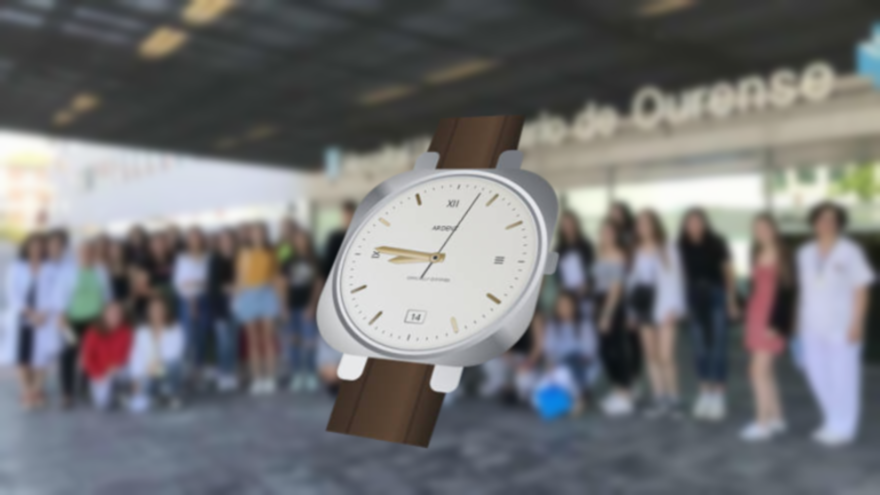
8,46,03
